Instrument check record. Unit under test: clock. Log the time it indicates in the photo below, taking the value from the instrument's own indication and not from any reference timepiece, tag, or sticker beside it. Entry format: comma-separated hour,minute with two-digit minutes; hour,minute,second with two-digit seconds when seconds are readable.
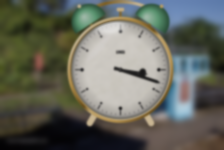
3,18
